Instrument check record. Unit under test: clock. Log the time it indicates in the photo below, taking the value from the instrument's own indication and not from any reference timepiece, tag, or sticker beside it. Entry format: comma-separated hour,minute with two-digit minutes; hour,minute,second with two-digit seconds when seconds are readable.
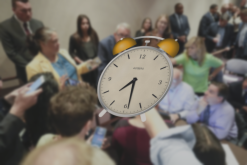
7,29
